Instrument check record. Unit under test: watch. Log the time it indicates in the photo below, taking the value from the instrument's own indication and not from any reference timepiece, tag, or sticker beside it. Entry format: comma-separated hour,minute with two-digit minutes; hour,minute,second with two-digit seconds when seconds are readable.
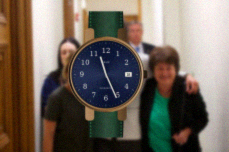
11,26
